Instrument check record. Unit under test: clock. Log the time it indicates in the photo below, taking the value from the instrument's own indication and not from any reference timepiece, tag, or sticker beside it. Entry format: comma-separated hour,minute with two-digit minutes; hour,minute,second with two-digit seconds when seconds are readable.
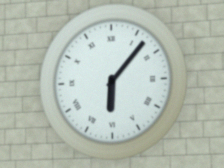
6,07
